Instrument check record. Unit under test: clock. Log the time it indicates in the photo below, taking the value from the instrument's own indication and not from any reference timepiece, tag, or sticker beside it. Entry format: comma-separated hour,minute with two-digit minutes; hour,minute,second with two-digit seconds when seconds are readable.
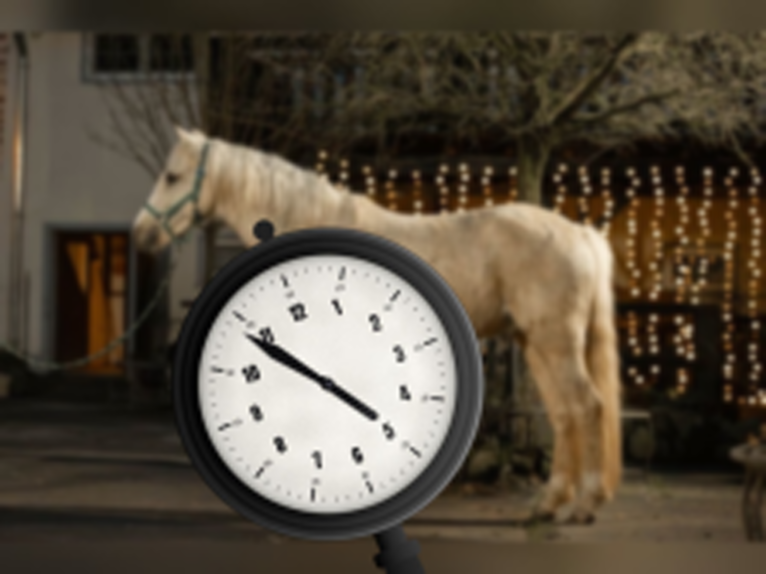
4,54
